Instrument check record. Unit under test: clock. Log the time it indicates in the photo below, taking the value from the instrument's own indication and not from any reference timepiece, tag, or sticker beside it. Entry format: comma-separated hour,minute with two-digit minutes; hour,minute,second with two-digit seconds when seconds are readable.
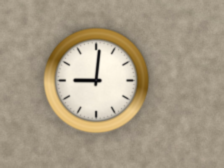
9,01
